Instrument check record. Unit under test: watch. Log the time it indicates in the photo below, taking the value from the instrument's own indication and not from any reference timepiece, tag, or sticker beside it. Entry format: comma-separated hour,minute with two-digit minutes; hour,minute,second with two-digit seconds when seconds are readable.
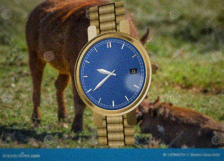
9,39
